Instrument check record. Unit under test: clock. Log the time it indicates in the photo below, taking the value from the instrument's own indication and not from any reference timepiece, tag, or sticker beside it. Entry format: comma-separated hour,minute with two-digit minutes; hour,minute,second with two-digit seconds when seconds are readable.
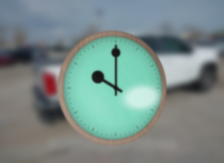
10,00
